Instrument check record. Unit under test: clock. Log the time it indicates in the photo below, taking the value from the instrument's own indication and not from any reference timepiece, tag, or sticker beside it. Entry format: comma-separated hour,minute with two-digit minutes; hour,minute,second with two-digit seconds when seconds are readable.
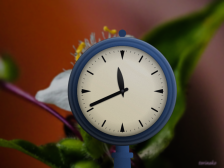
11,41
